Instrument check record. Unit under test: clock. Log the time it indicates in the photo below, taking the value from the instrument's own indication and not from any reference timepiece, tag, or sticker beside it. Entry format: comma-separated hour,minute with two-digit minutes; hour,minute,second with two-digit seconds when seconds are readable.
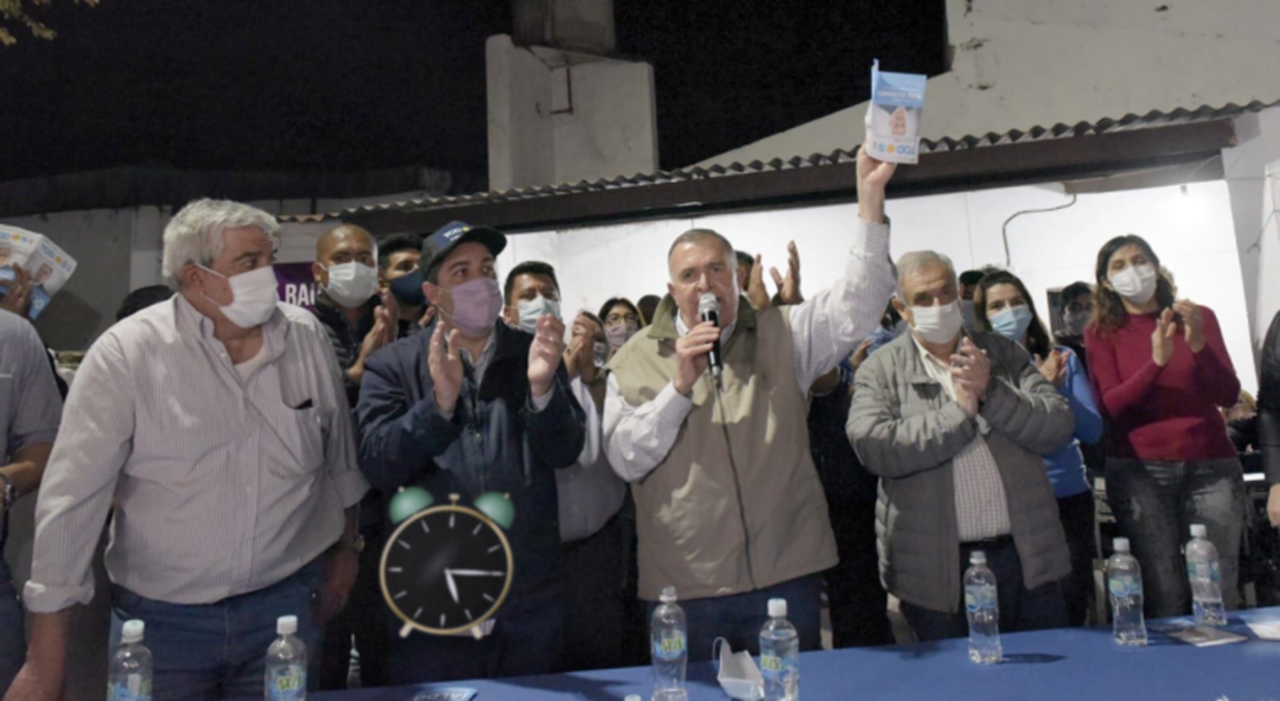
5,15
